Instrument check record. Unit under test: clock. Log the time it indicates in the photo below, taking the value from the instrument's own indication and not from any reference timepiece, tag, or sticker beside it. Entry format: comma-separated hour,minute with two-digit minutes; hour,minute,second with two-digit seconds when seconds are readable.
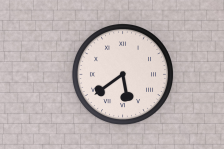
5,39
